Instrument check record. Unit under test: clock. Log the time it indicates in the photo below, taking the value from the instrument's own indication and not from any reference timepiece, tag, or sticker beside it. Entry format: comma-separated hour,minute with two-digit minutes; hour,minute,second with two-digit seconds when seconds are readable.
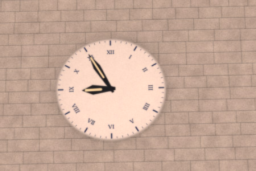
8,55
